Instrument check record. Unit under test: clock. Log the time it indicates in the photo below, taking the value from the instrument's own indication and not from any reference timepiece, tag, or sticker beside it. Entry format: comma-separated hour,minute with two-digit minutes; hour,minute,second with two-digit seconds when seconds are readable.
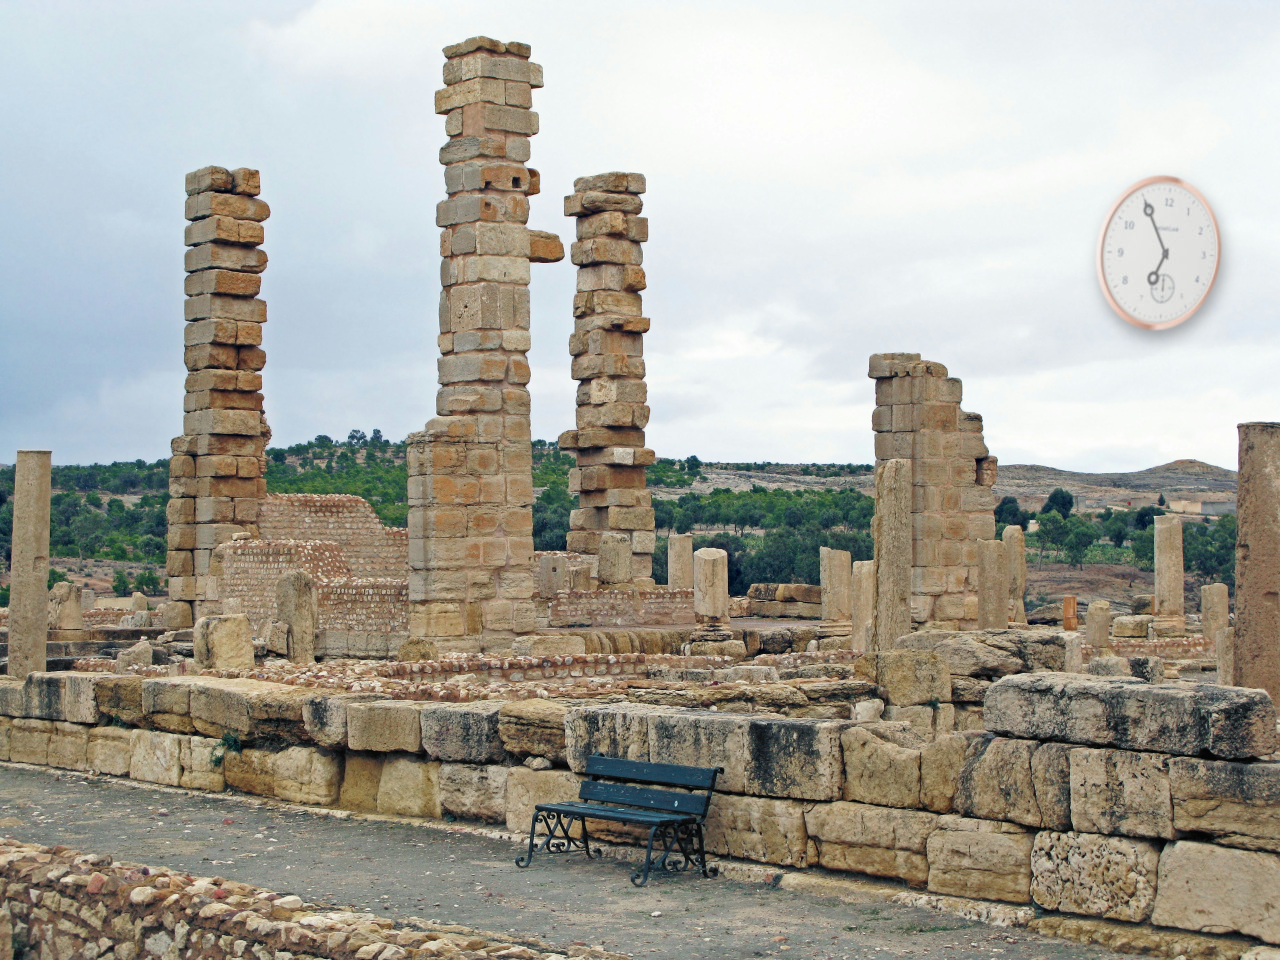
6,55
